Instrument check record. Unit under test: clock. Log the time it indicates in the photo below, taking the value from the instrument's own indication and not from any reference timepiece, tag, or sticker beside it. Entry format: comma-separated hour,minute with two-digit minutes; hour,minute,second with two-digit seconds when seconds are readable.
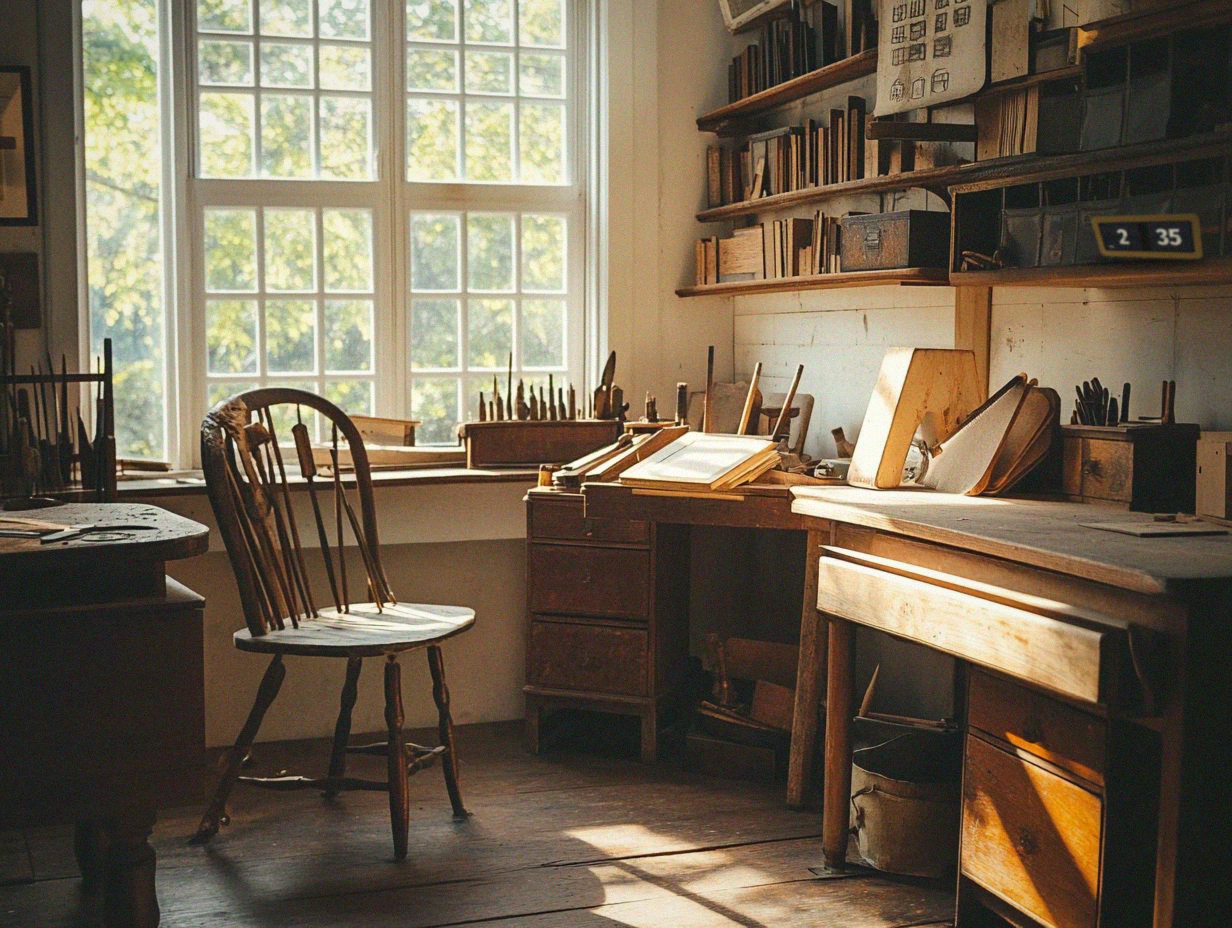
2,35
